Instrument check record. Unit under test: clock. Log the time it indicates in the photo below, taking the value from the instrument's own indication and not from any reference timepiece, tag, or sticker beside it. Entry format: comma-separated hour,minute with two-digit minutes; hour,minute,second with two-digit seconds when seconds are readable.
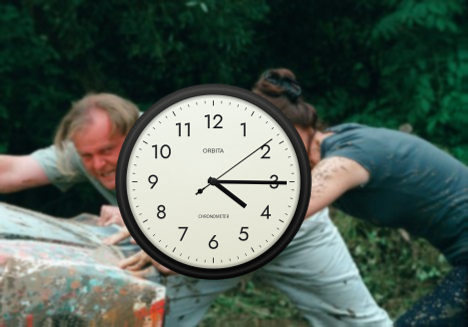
4,15,09
